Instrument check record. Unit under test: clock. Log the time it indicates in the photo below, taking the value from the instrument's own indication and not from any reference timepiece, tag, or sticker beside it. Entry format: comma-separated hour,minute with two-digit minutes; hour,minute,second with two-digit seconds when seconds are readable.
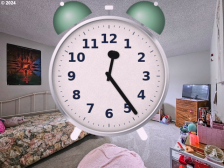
12,24
